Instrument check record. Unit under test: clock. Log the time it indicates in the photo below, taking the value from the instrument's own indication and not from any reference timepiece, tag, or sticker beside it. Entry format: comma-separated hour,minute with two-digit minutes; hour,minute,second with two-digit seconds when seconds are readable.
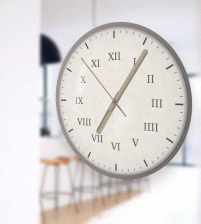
7,05,53
